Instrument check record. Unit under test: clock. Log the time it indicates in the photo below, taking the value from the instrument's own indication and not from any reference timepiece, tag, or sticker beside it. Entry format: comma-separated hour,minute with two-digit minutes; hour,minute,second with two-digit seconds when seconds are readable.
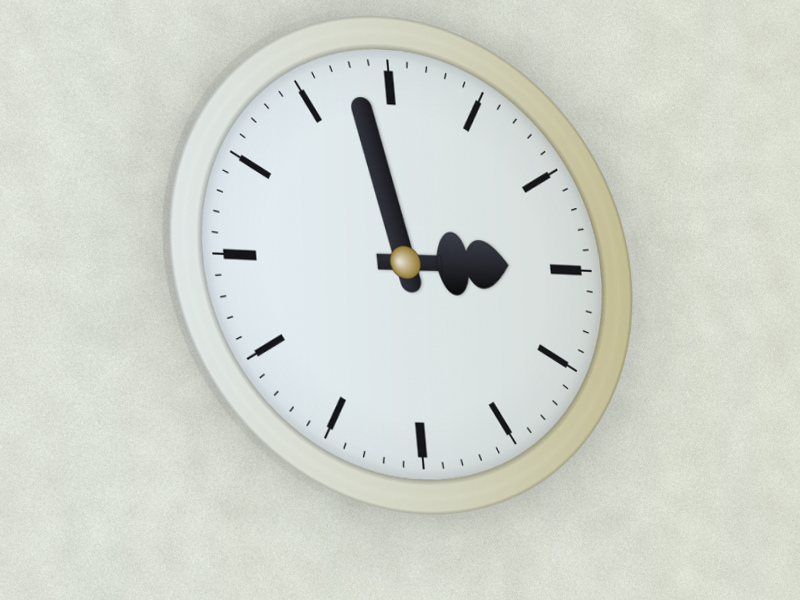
2,58
